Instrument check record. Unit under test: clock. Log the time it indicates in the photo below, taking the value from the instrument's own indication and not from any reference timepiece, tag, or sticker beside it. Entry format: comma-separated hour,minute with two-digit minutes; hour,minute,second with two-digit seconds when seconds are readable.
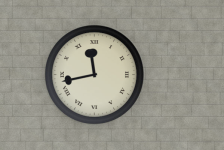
11,43
